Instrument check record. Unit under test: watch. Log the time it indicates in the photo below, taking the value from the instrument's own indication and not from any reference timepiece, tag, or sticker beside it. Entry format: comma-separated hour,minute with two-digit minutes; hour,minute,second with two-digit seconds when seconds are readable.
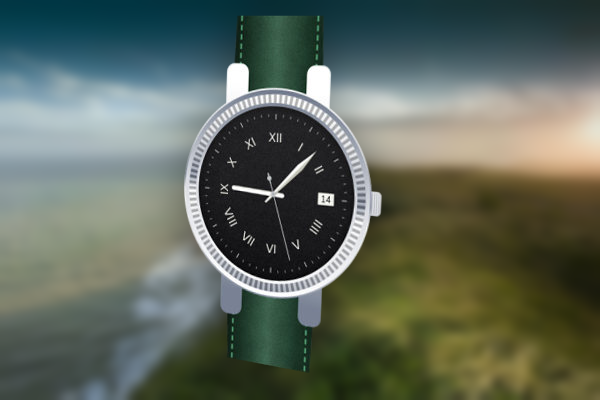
9,07,27
